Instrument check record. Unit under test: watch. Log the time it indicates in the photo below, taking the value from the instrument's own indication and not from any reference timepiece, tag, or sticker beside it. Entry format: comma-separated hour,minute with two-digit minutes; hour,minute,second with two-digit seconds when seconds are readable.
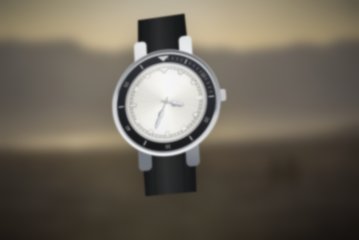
3,34
